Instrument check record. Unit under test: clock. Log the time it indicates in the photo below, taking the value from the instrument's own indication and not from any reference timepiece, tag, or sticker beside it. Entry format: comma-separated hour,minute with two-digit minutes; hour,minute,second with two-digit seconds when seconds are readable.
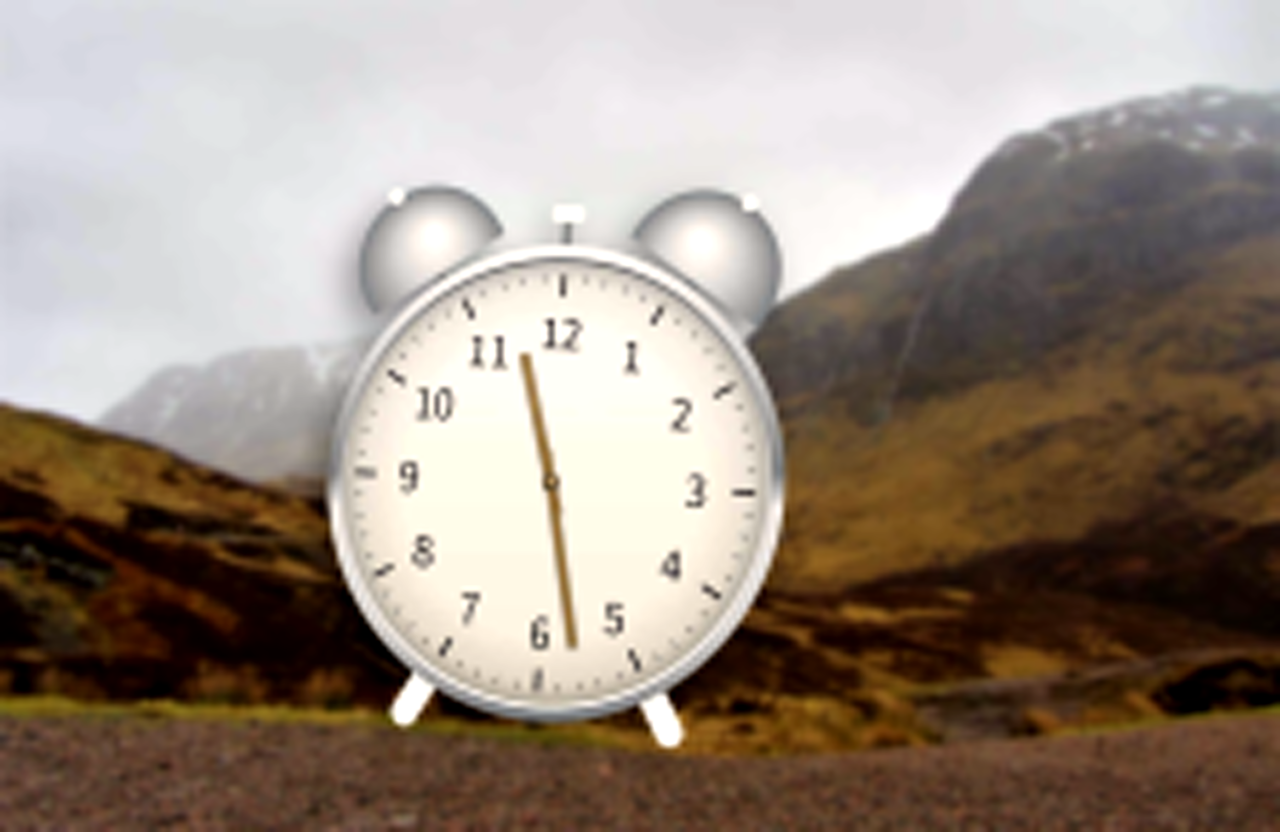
11,28
